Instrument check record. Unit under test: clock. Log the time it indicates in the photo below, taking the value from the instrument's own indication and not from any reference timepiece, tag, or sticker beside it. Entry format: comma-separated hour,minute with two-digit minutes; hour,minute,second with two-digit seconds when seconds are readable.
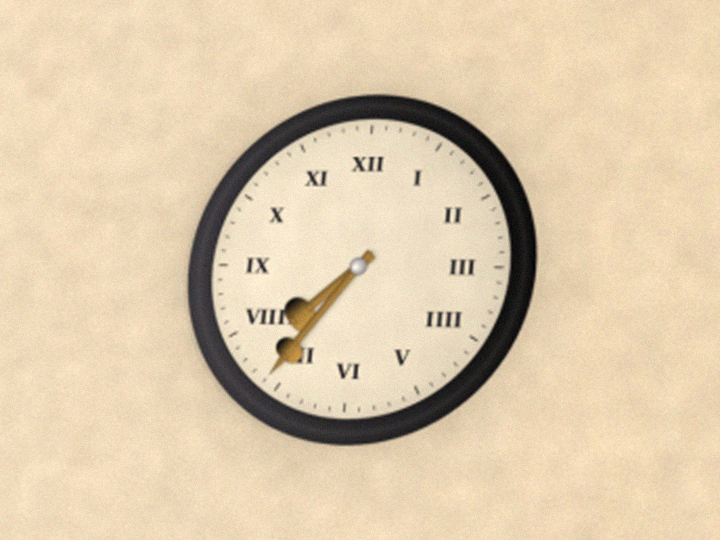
7,36
